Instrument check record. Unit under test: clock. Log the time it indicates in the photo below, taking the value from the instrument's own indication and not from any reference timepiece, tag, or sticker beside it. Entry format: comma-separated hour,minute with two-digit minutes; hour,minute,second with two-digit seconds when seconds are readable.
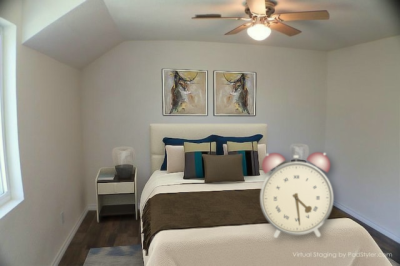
4,29
